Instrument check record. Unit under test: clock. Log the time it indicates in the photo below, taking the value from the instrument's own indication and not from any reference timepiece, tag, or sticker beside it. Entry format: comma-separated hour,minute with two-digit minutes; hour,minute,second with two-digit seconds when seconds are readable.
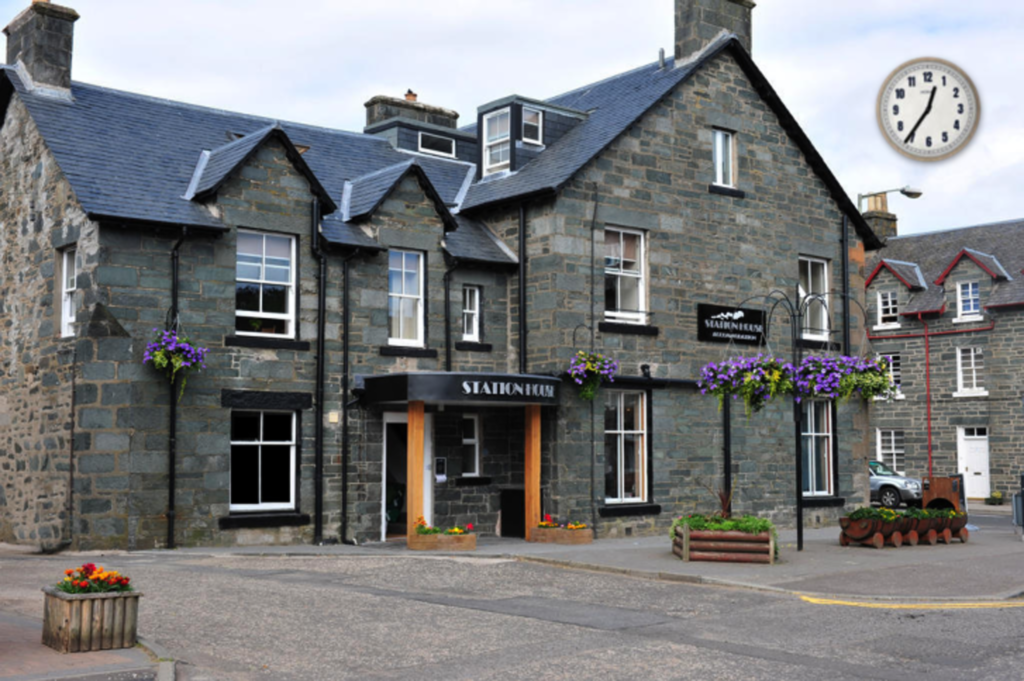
12,36
